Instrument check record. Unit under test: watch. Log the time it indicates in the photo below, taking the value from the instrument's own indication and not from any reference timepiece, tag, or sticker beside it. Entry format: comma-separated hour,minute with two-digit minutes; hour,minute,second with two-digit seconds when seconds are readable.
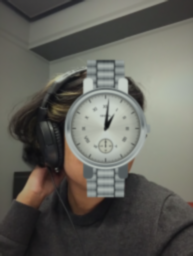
1,01
